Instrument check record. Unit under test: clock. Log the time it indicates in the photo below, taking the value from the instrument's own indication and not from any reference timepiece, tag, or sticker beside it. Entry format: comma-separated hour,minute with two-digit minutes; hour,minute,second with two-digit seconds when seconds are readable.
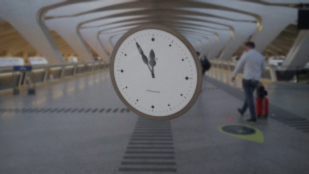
11,55
